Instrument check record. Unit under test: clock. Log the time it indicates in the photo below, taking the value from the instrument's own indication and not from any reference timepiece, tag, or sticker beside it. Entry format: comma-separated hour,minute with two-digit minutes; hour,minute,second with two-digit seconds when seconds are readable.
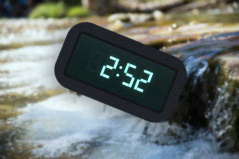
2,52
